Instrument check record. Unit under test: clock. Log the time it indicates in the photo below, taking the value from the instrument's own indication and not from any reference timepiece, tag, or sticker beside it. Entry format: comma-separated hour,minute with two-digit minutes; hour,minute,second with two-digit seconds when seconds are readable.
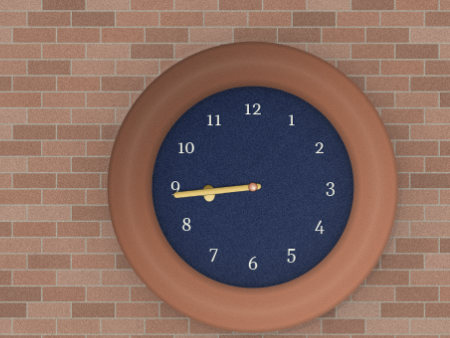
8,44
